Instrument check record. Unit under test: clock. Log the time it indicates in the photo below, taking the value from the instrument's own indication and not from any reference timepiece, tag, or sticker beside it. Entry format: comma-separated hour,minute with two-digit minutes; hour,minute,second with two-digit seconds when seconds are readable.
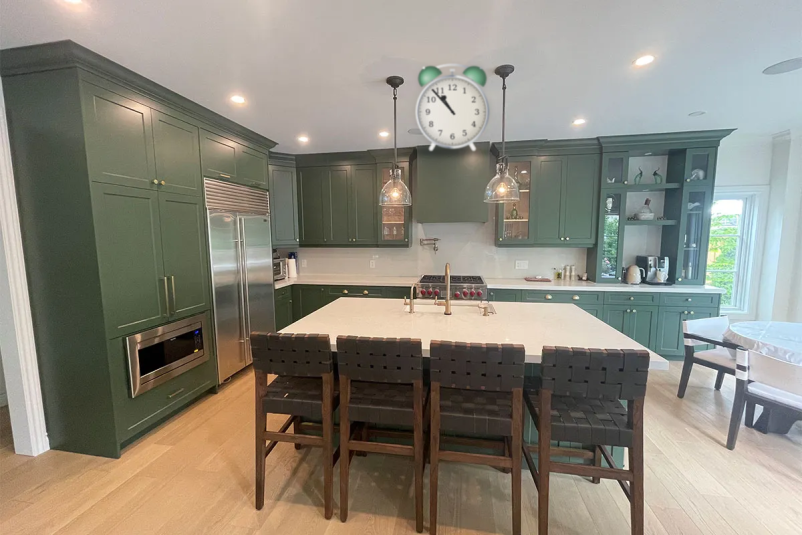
10,53
